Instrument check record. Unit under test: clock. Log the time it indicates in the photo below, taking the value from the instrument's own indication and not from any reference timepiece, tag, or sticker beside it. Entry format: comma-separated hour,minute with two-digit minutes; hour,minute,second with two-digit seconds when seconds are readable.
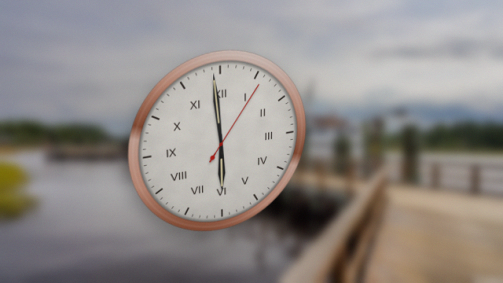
5,59,06
